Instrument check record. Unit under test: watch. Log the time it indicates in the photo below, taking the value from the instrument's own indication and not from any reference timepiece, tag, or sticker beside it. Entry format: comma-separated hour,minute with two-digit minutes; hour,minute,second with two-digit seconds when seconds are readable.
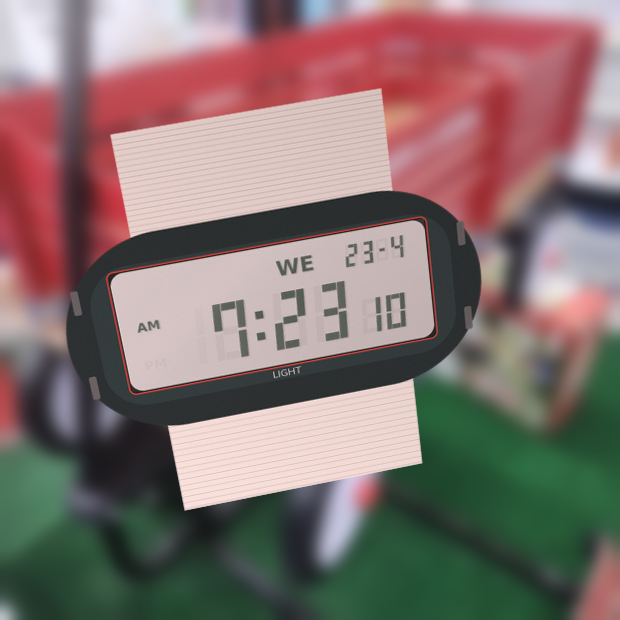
7,23,10
